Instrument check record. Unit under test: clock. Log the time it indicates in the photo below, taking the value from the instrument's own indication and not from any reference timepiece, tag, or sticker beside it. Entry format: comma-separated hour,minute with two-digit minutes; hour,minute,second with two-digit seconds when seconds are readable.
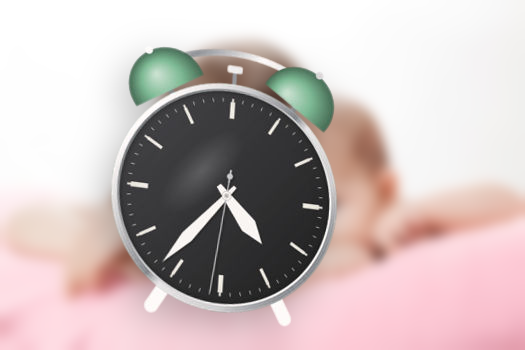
4,36,31
